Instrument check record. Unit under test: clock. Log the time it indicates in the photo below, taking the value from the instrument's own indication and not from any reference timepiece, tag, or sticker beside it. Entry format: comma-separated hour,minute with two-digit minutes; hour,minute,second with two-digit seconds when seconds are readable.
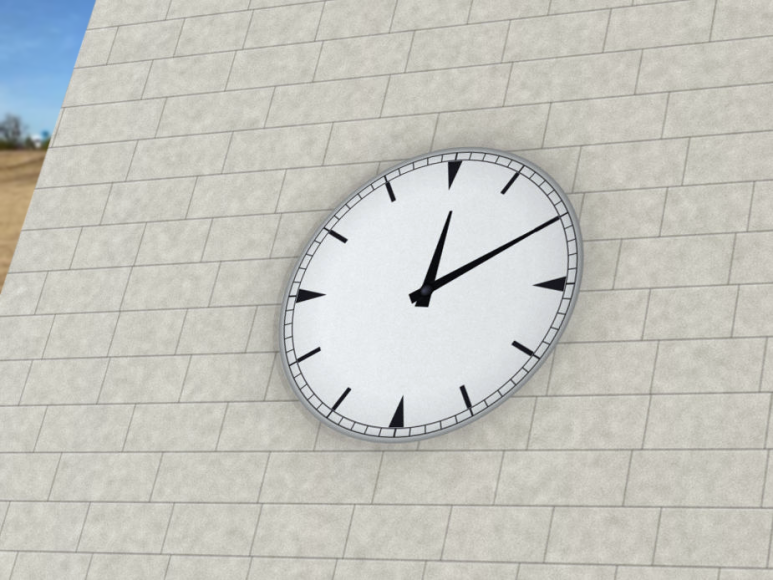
12,10
